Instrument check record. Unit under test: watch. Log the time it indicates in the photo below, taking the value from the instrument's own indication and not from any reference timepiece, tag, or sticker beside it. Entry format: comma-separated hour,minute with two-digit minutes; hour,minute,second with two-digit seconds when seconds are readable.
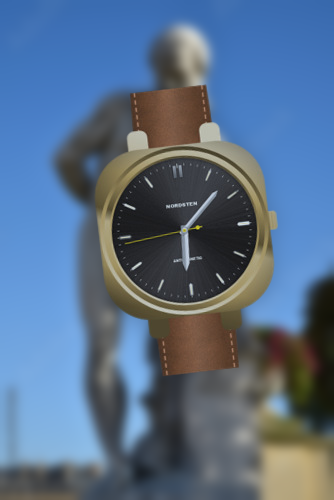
6,07,44
